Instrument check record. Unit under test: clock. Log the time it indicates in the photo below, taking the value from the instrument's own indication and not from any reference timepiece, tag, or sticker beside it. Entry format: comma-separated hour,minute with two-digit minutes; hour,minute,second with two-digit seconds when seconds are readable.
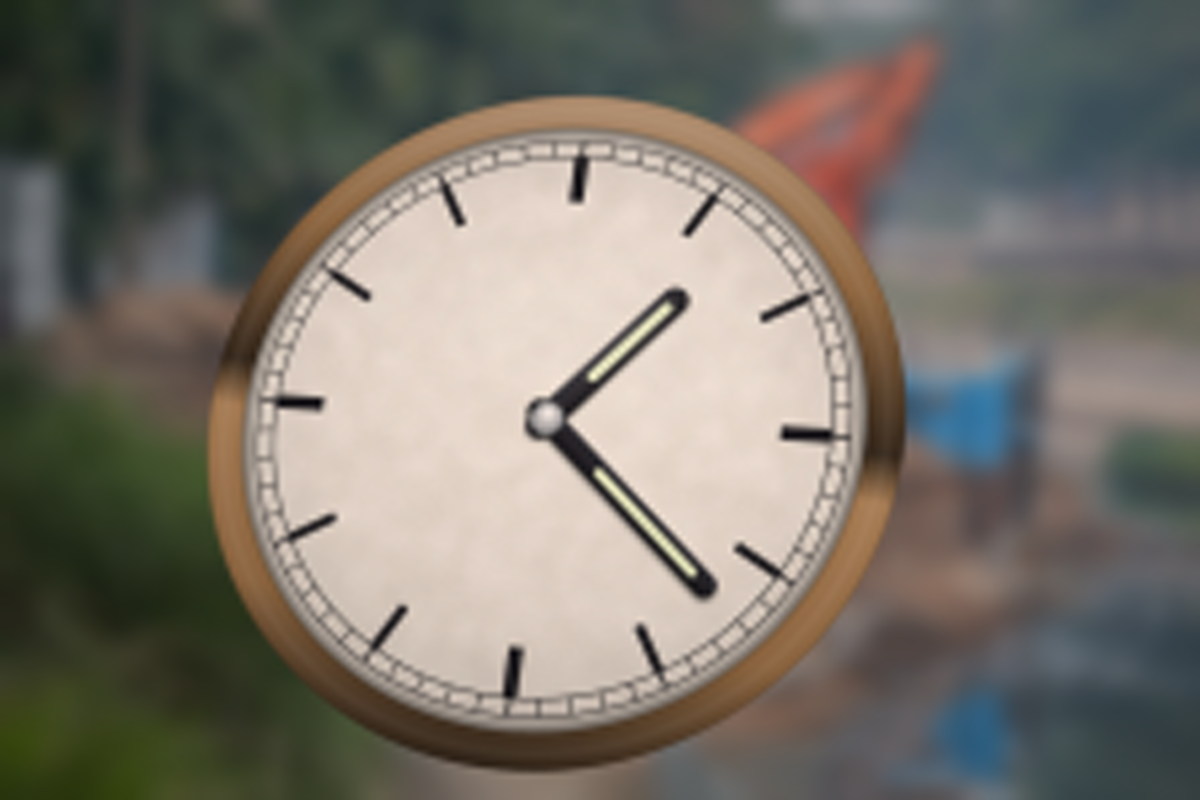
1,22
